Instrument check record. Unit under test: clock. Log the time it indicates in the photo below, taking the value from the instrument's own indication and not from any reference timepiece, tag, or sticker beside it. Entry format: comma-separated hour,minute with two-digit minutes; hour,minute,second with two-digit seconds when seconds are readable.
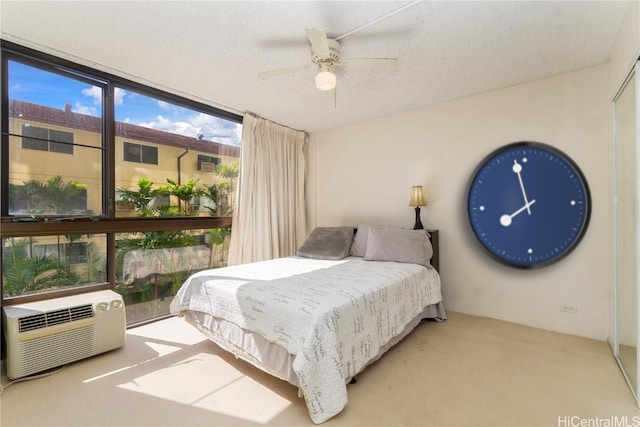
7,58
